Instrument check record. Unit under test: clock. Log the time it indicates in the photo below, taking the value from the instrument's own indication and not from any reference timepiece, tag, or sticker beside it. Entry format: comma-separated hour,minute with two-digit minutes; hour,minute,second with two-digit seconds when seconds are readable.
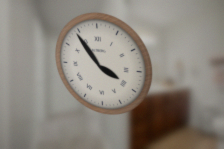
3,54
